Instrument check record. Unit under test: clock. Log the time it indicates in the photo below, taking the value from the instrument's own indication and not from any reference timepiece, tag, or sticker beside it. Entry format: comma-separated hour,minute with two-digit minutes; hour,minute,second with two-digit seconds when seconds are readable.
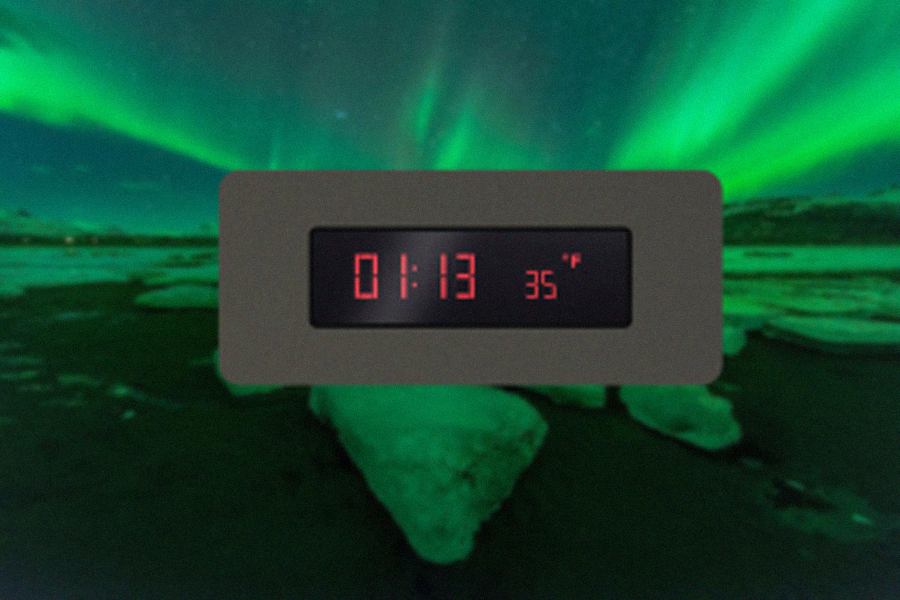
1,13
